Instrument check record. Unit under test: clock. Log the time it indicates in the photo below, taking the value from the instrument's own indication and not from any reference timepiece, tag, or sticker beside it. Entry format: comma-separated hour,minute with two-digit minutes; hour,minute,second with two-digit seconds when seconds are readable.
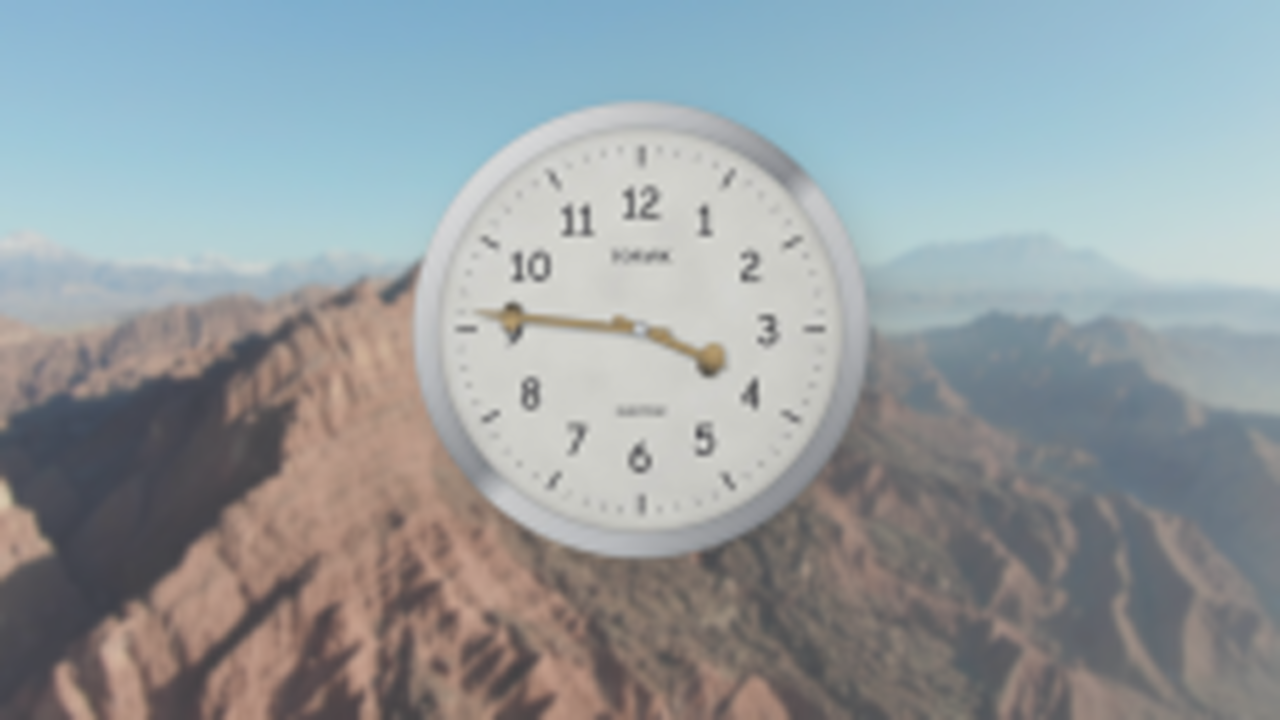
3,46
